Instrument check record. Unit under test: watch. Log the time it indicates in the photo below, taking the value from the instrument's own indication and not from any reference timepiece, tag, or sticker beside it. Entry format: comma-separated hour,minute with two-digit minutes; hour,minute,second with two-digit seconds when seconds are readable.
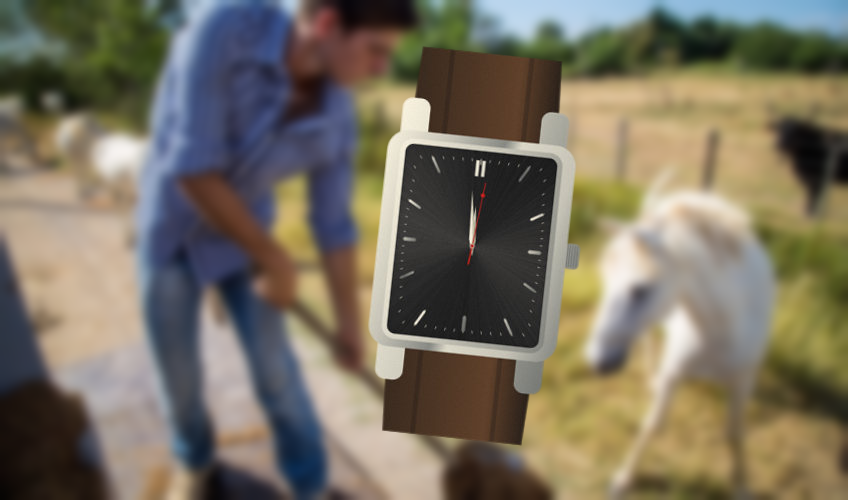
11,59,01
